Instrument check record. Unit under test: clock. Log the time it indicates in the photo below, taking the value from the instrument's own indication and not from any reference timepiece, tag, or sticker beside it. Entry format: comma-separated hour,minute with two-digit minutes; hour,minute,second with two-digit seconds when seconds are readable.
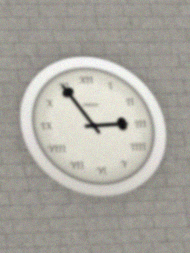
2,55
